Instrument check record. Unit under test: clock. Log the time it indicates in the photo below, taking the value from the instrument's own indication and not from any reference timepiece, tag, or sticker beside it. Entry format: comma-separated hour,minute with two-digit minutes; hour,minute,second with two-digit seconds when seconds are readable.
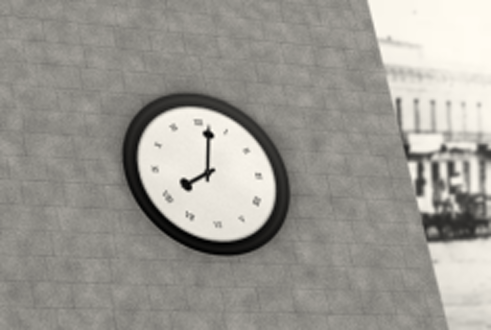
8,02
